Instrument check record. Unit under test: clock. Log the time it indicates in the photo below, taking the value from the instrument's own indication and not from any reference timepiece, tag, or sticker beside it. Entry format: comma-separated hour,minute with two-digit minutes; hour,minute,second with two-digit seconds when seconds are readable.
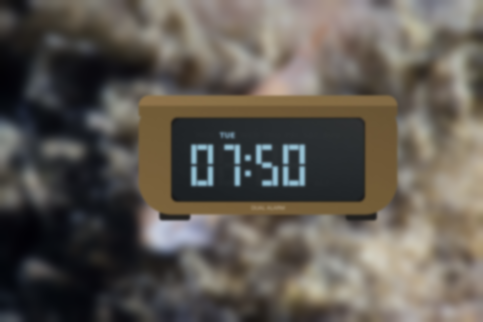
7,50
